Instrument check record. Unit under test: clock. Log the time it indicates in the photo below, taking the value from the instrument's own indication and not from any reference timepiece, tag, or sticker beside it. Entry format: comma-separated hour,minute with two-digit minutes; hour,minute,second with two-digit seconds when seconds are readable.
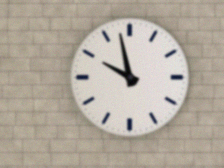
9,58
